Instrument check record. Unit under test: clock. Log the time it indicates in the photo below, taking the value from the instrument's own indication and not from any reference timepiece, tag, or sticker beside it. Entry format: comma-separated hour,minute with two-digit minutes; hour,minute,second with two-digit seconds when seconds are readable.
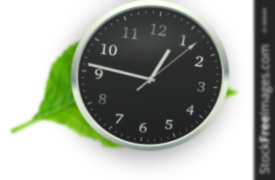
12,46,07
